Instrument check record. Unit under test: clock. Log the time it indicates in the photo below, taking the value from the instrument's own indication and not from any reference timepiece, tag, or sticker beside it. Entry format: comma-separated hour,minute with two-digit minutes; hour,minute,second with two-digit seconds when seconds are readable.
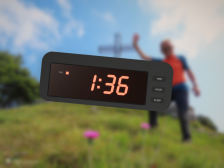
1,36
